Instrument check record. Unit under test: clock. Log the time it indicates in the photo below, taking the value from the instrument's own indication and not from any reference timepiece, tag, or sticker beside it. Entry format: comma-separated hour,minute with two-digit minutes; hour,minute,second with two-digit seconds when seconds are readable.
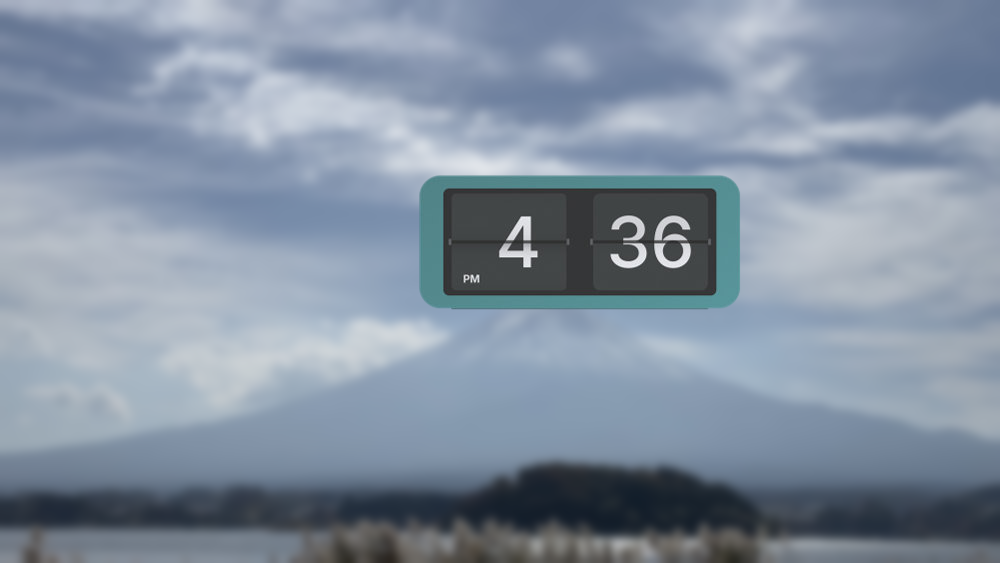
4,36
